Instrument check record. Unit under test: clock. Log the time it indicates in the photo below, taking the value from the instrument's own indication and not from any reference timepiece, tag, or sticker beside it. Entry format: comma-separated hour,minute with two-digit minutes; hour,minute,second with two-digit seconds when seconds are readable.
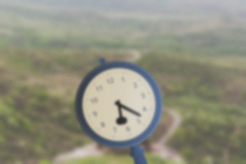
6,23
